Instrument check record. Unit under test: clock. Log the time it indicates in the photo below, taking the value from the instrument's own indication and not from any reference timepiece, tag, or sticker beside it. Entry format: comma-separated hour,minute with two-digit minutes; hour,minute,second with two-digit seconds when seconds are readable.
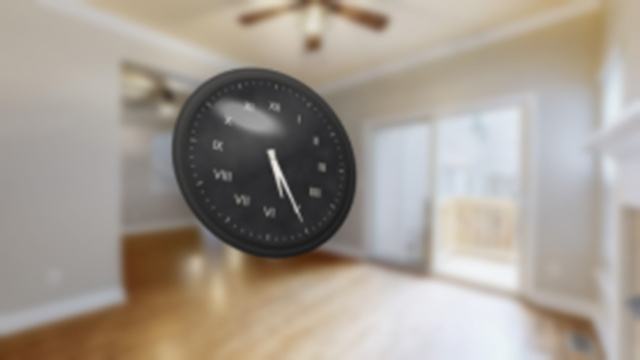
5,25
